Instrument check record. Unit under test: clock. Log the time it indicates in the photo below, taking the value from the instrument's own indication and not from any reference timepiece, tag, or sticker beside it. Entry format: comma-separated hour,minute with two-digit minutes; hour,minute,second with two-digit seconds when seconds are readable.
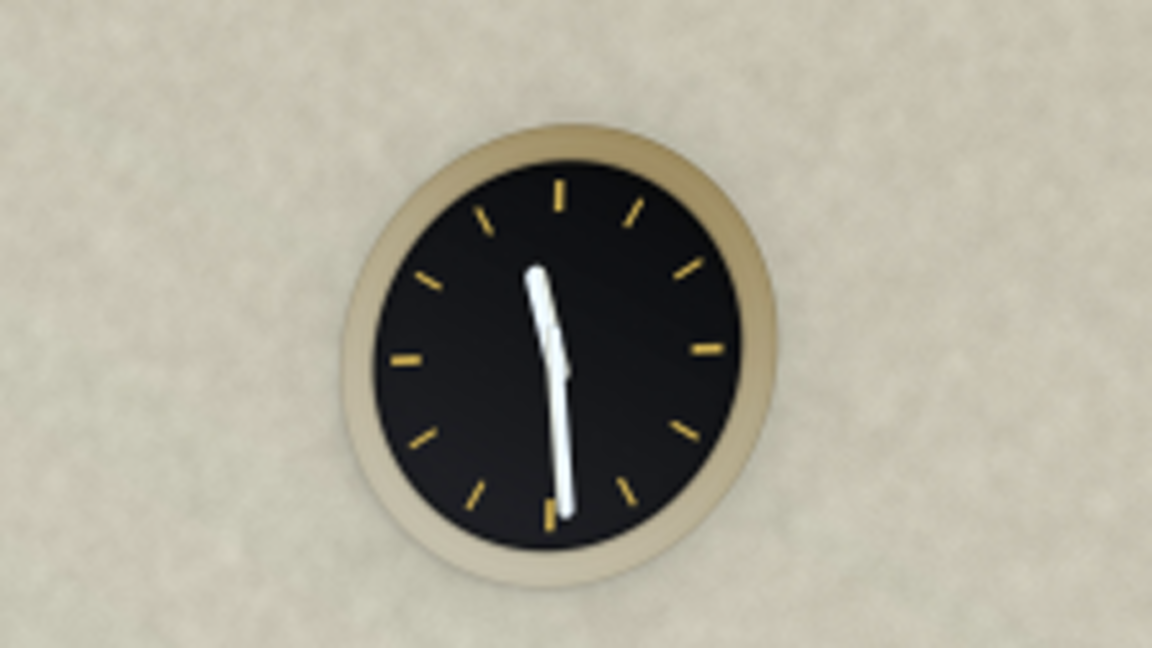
11,29
